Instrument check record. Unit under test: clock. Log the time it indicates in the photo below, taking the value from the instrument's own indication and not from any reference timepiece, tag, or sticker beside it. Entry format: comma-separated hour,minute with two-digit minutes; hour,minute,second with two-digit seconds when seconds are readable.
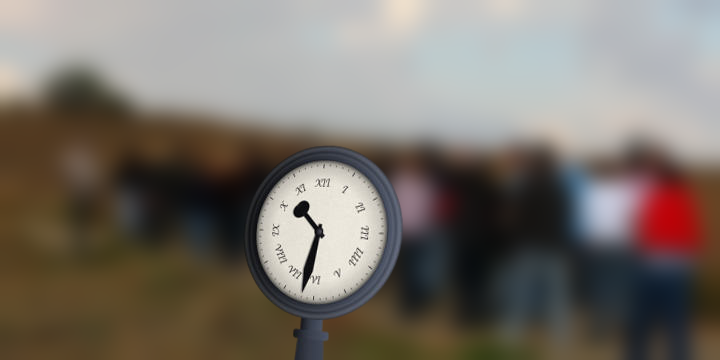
10,32
